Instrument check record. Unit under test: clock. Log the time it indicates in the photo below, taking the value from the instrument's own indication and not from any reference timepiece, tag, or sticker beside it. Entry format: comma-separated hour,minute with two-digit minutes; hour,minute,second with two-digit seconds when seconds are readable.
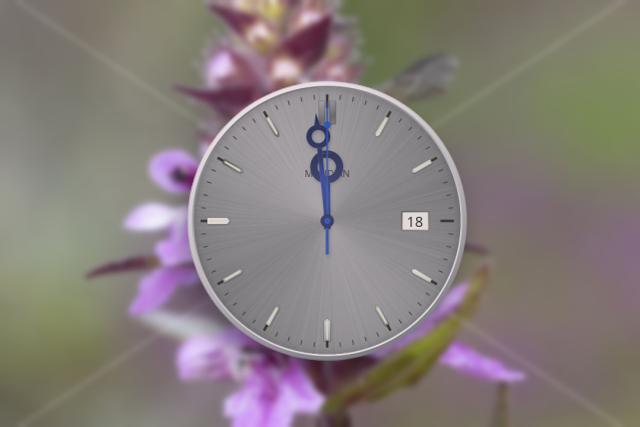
11,59,00
